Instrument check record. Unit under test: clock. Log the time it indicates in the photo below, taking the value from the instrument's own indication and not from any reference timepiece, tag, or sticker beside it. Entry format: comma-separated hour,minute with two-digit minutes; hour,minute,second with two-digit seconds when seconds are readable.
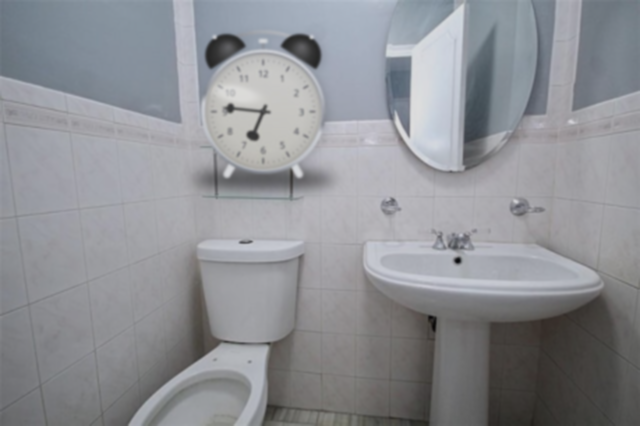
6,46
